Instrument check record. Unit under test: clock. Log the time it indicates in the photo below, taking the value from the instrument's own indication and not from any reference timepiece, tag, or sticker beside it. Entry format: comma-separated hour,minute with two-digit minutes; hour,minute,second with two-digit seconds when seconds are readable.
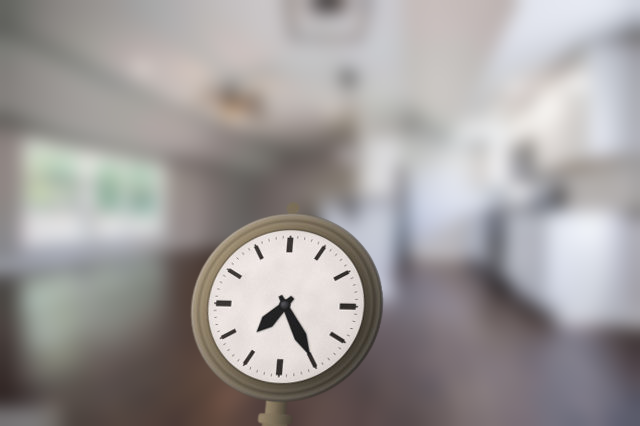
7,25
